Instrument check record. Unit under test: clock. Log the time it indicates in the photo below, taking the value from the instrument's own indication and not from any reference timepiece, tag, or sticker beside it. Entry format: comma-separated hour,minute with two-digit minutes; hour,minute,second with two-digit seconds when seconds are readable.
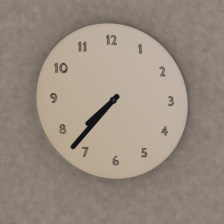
7,37
